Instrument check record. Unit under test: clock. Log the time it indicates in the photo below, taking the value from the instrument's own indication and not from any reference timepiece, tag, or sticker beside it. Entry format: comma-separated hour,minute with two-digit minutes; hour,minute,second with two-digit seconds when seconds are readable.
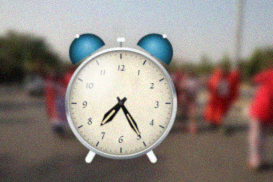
7,25
